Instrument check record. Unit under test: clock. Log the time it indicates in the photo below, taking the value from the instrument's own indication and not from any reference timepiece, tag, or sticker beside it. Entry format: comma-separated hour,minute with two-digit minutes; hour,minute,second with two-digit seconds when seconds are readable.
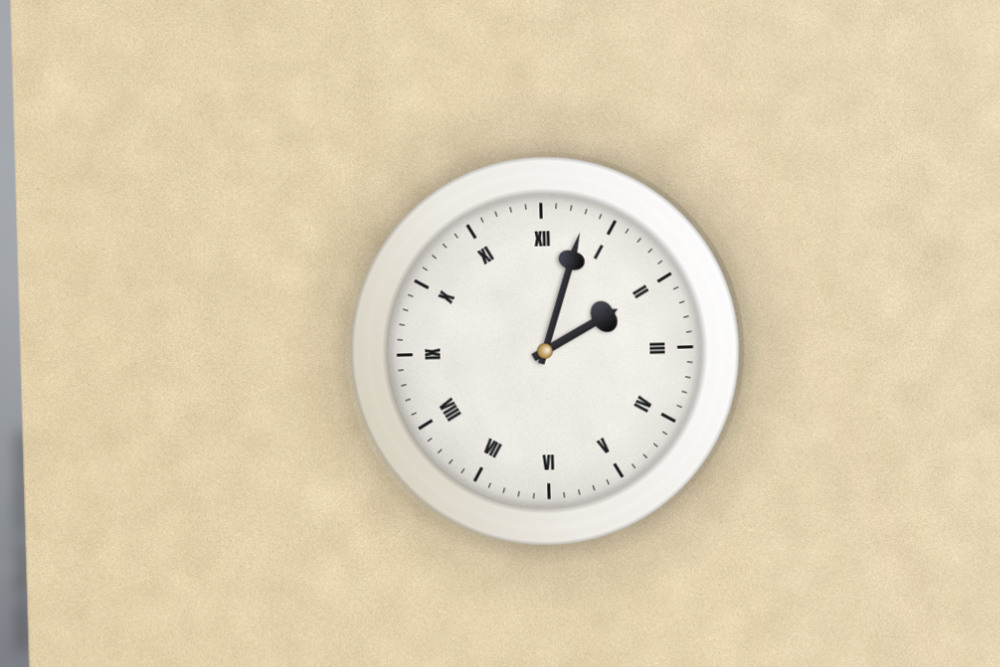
2,03
